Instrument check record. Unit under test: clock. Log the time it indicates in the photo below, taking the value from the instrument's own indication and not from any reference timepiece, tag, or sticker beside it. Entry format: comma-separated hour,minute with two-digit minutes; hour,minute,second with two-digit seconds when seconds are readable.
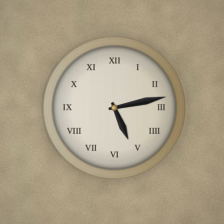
5,13
